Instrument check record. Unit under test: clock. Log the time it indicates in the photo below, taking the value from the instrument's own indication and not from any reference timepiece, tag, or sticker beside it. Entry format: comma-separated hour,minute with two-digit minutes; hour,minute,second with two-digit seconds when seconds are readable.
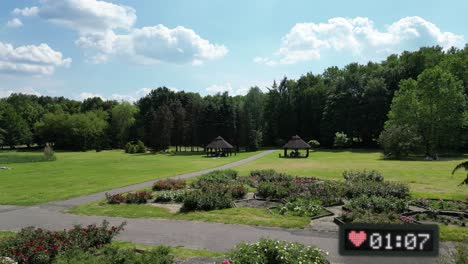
1,07
